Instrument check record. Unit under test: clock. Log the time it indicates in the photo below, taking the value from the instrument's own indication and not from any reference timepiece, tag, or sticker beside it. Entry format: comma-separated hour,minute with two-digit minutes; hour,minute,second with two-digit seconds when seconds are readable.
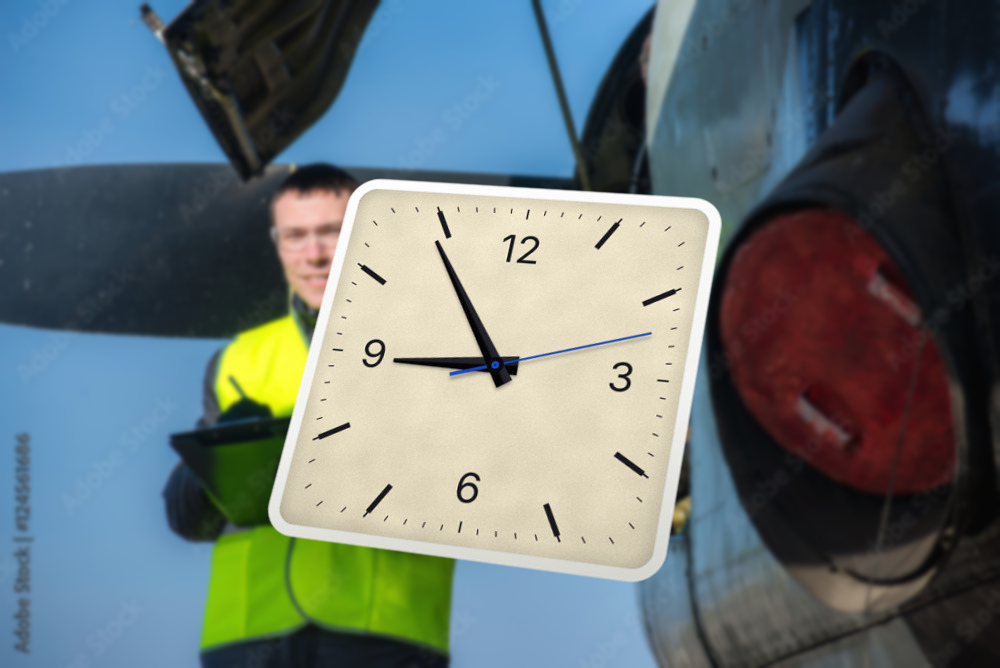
8,54,12
